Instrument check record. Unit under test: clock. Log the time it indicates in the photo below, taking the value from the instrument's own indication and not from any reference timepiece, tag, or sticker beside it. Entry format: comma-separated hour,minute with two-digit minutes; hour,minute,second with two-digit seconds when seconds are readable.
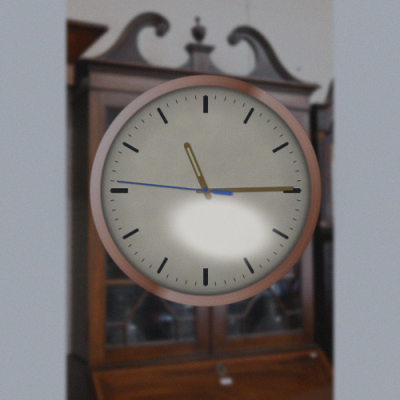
11,14,46
